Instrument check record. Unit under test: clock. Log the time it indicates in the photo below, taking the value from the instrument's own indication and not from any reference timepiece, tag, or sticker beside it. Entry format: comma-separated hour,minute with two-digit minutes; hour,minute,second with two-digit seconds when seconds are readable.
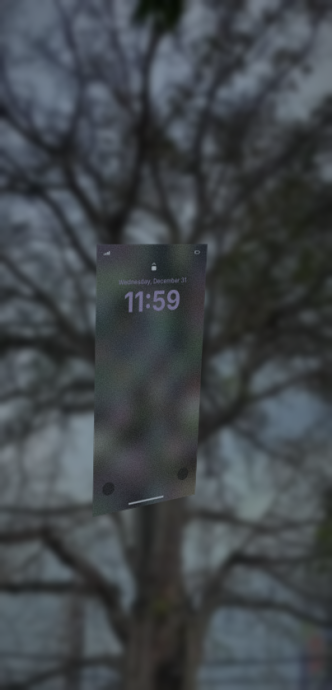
11,59
